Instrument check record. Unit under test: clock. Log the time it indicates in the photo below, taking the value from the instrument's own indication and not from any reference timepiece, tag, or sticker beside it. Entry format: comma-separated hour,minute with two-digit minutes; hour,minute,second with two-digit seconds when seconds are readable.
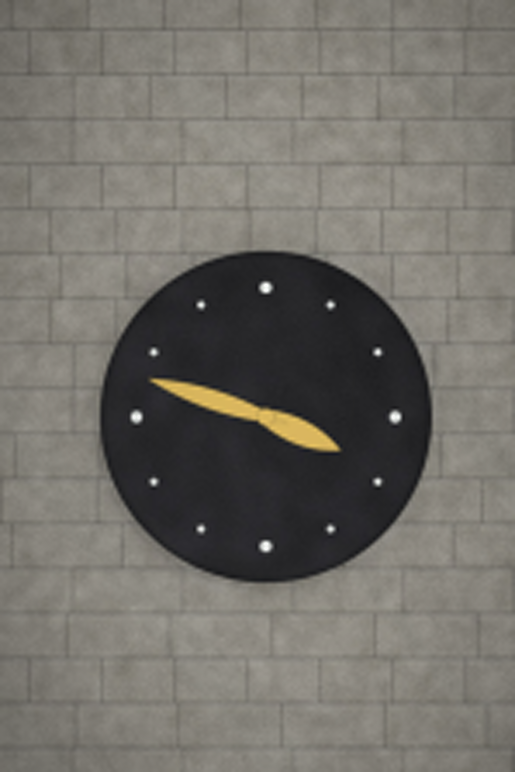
3,48
